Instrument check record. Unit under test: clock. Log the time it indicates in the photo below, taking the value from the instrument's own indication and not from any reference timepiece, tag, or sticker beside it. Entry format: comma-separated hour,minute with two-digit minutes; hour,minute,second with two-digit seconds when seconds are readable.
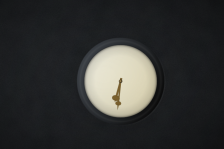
6,31
